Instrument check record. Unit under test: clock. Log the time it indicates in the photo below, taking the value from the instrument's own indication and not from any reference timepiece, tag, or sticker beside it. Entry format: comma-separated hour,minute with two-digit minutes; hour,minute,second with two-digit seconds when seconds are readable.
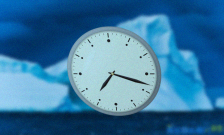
7,18
